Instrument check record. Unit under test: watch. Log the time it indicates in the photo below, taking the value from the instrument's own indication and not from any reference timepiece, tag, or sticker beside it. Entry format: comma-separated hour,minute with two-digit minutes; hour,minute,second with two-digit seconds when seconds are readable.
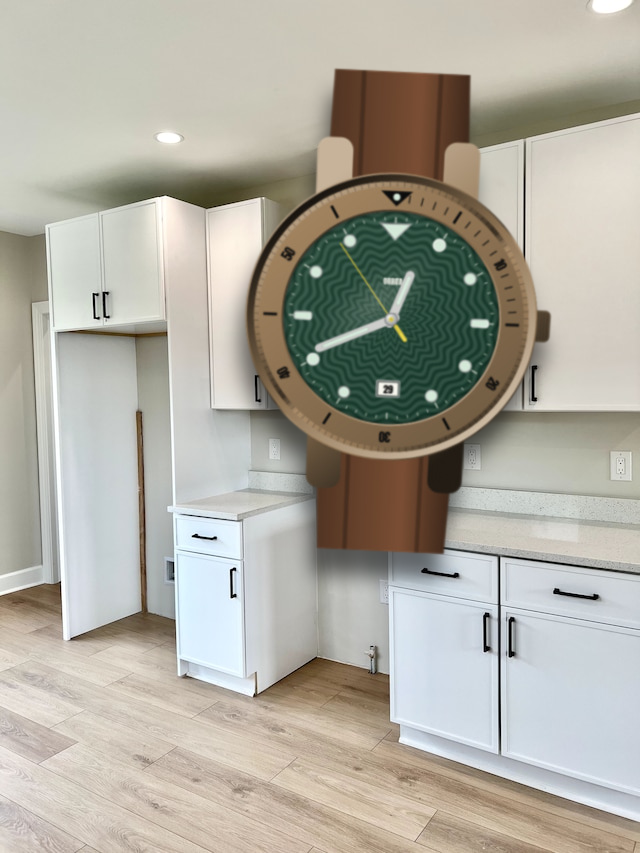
12,40,54
